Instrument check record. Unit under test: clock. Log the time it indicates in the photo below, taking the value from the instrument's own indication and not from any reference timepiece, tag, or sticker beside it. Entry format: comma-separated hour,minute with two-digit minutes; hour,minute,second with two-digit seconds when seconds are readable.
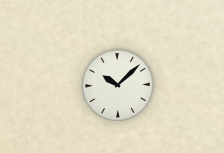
10,08
